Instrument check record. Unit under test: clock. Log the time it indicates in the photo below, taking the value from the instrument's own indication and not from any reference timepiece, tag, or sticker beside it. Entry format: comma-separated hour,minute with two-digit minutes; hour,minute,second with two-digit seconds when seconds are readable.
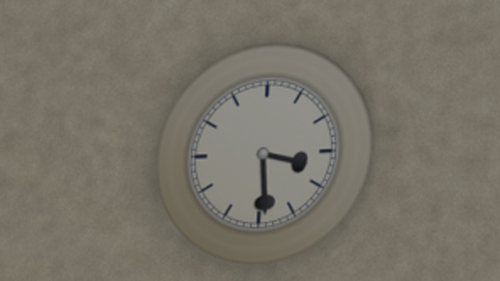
3,29
